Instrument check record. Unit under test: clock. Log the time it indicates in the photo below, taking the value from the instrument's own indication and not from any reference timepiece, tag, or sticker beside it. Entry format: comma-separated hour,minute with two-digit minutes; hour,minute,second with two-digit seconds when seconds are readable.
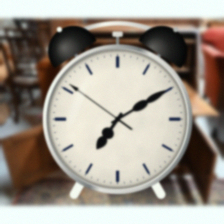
7,09,51
